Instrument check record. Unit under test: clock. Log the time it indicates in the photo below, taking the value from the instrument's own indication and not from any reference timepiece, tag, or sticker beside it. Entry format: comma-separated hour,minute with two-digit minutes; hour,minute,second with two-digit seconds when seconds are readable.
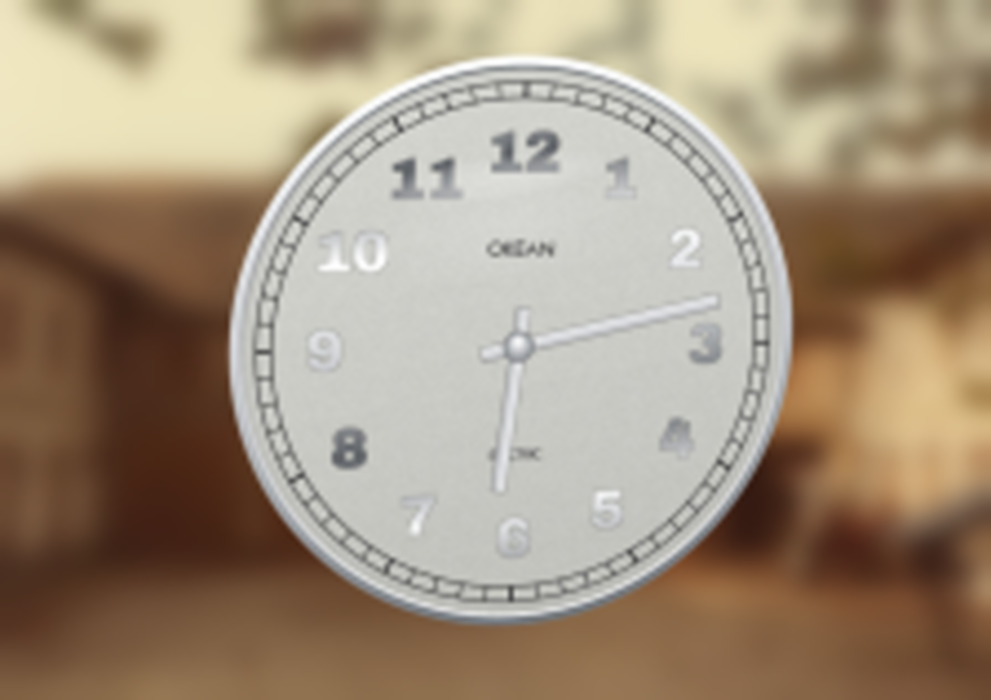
6,13
